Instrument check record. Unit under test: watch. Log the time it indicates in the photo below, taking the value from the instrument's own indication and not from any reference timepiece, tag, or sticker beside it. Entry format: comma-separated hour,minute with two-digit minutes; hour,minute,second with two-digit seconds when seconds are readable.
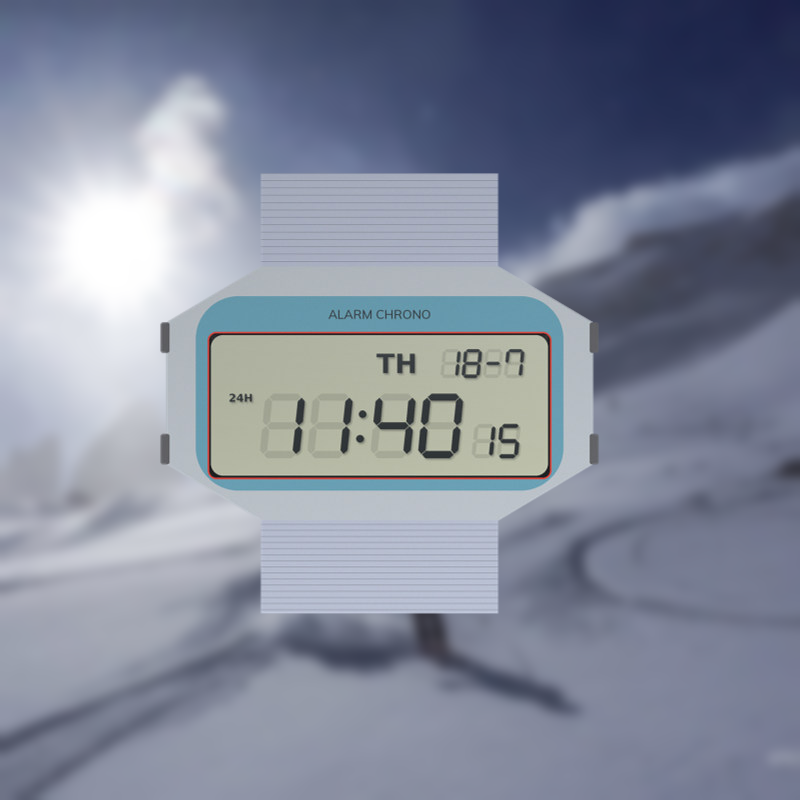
11,40,15
